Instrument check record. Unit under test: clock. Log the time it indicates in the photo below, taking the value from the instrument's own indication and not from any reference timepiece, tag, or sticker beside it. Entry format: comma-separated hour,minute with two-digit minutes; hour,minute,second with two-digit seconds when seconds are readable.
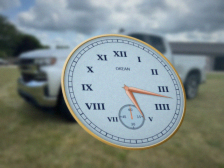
5,17
